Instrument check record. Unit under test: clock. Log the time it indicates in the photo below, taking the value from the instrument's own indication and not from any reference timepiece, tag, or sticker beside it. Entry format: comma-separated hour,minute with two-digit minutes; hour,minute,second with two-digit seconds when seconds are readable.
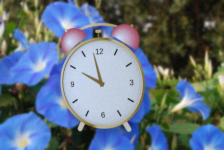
9,58
